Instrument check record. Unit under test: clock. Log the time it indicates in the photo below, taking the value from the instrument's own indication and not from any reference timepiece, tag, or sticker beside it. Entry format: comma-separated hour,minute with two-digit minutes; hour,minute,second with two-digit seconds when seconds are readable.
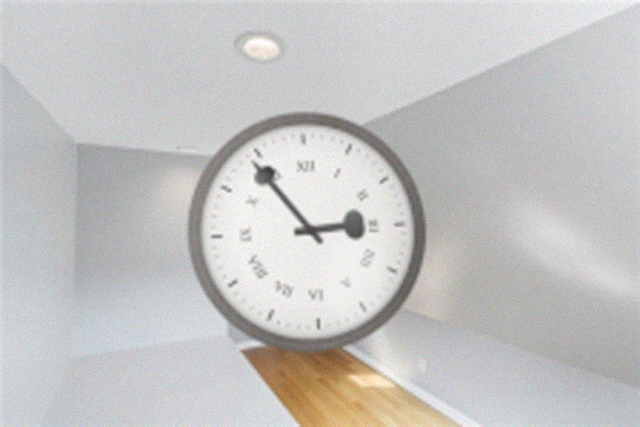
2,54
